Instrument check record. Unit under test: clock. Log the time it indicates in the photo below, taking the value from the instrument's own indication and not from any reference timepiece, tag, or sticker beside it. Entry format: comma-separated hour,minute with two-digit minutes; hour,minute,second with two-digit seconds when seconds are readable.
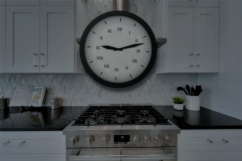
9,12
